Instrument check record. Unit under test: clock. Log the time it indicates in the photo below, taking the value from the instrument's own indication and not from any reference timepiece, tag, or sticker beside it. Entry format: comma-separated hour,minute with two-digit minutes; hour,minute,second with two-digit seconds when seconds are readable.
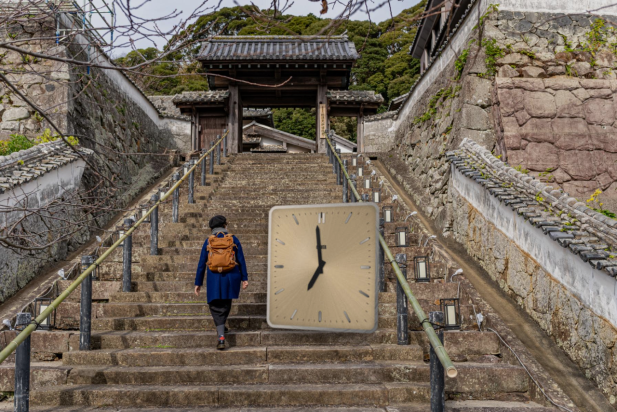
6,59
